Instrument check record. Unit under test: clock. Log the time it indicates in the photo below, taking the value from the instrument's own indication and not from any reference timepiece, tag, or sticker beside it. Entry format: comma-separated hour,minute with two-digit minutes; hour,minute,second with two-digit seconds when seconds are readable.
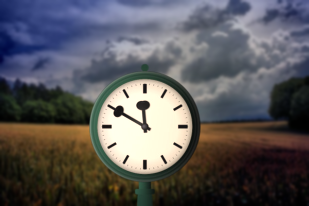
11,50
